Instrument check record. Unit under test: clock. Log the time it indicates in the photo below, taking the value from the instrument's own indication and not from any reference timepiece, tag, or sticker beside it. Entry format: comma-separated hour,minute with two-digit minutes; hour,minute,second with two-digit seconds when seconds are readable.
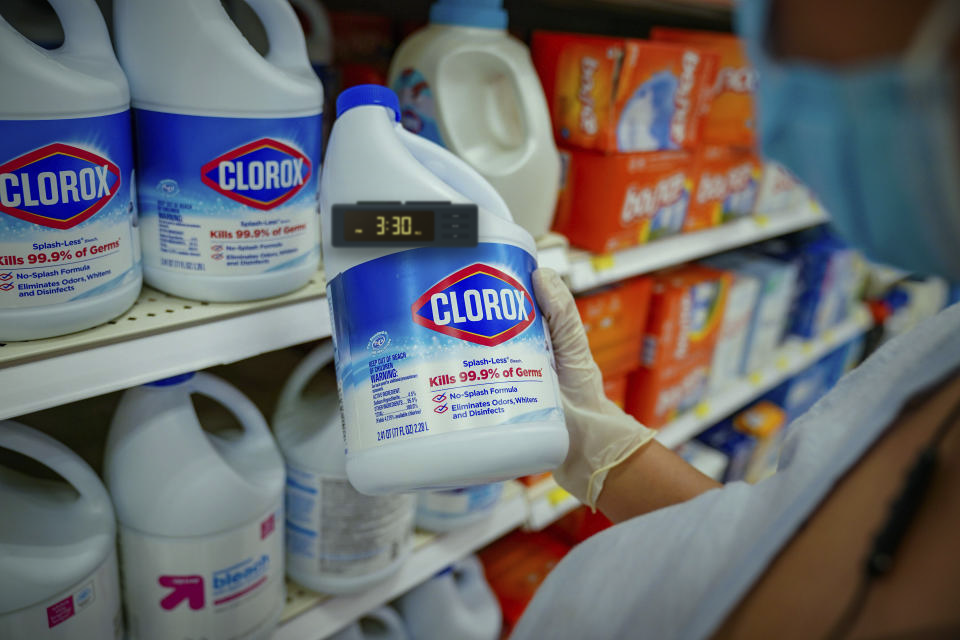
3,30
